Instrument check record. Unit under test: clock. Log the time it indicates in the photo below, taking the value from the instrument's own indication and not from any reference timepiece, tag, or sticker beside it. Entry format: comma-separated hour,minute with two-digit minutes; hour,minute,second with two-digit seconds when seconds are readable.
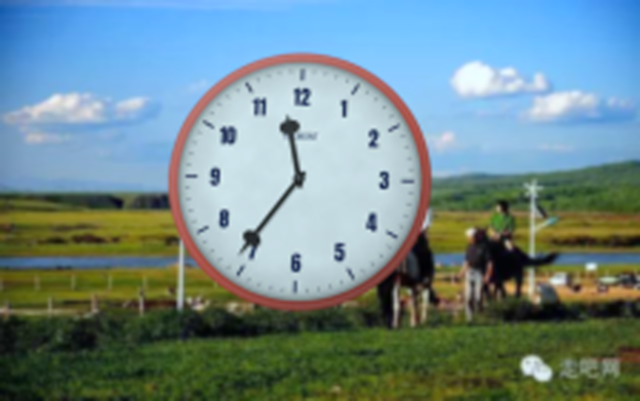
11,36
